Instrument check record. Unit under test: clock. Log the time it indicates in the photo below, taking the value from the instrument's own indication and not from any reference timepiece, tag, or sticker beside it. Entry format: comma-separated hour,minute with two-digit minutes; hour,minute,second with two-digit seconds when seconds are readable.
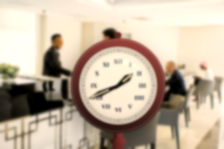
1,41
